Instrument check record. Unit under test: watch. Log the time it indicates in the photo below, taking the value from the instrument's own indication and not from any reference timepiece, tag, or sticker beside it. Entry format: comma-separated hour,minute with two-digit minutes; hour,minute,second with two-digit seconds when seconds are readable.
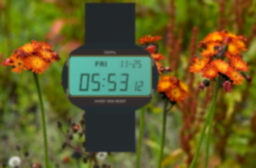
5,53
